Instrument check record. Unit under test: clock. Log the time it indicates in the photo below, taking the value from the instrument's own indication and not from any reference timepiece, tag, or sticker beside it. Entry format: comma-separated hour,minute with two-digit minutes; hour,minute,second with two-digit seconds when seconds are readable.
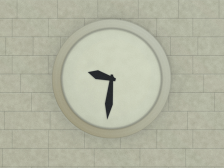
9,31
